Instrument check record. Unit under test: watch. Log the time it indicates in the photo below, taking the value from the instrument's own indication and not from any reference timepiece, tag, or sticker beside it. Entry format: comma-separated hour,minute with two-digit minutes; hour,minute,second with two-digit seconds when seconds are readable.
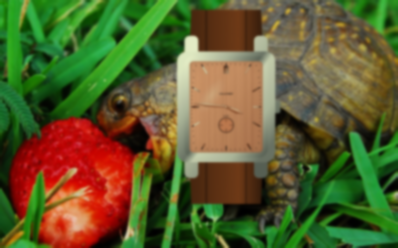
3,46
